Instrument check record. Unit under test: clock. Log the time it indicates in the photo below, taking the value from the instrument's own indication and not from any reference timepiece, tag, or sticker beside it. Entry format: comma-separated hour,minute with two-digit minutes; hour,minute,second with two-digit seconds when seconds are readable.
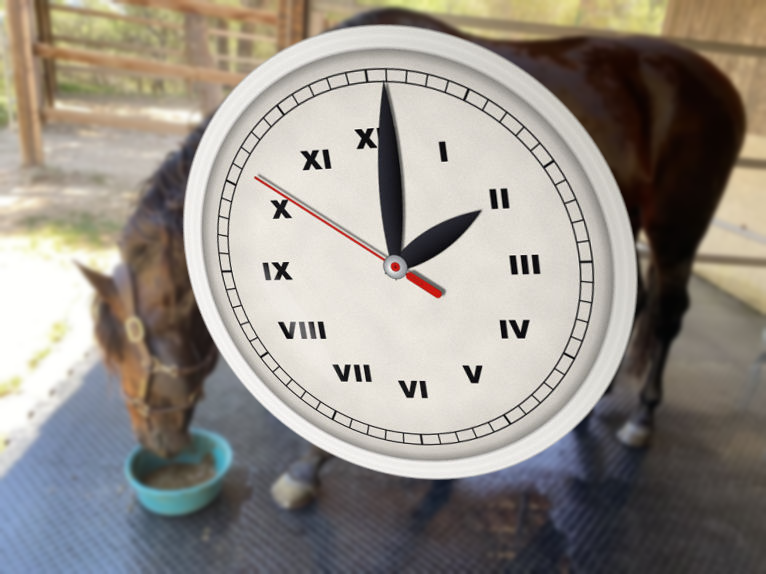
2,00,51
